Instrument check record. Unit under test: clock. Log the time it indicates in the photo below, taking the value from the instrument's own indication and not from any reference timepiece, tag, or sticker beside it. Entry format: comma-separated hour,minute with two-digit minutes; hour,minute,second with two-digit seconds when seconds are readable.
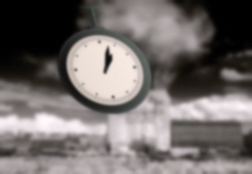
1,03
